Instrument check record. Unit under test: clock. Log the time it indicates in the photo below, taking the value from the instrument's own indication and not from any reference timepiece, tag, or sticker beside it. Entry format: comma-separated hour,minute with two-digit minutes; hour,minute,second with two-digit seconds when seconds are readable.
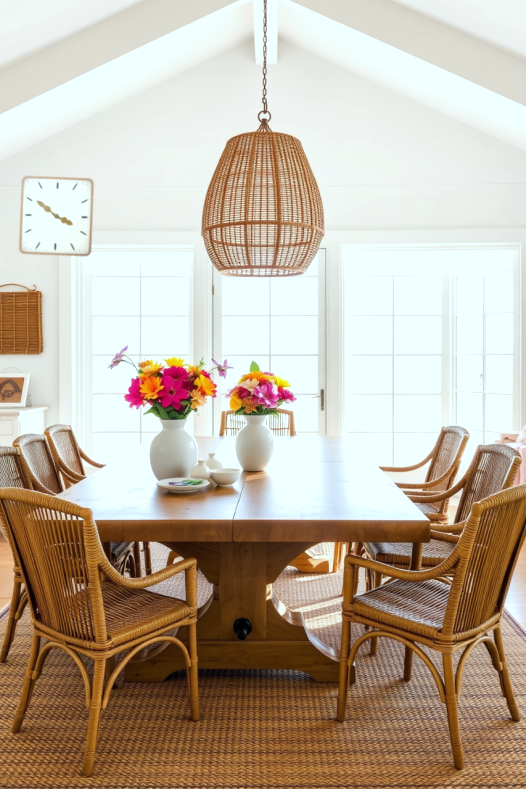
3,51
